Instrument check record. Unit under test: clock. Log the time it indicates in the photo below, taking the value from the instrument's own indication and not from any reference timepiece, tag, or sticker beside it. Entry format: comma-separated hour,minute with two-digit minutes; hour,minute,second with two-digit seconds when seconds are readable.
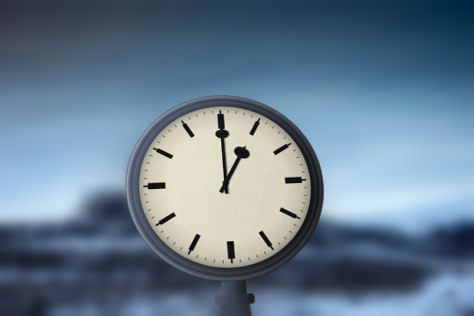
1,00
